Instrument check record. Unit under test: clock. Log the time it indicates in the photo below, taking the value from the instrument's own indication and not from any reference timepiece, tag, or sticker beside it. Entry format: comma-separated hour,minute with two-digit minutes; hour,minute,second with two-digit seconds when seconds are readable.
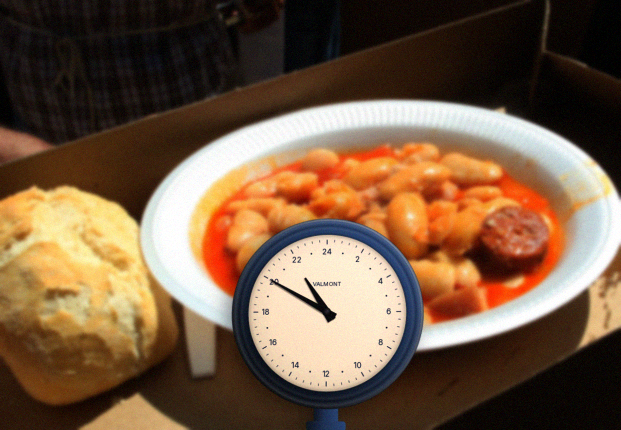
21,50
